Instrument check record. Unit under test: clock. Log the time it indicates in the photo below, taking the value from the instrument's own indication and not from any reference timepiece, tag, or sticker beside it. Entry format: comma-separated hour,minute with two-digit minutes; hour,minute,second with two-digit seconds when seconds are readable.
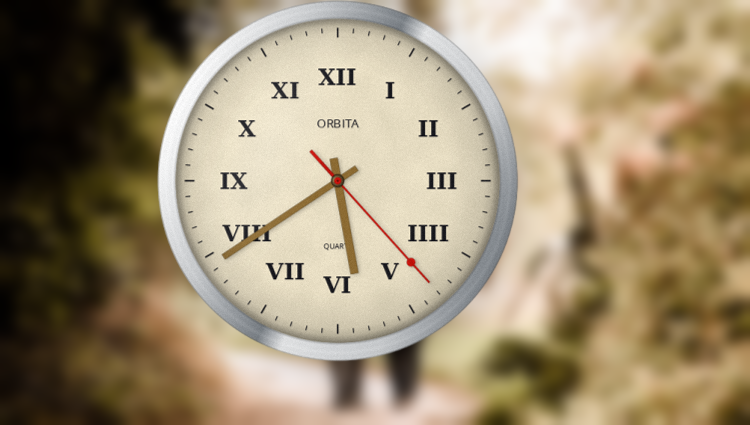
5,39,23
